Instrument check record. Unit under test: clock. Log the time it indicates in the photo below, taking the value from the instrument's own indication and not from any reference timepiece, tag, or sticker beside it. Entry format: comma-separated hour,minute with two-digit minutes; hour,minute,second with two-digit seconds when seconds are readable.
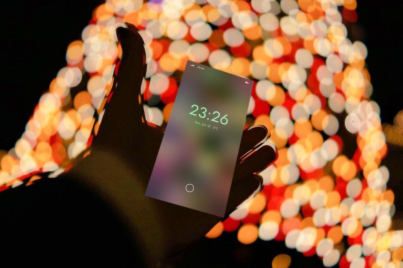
23,26
